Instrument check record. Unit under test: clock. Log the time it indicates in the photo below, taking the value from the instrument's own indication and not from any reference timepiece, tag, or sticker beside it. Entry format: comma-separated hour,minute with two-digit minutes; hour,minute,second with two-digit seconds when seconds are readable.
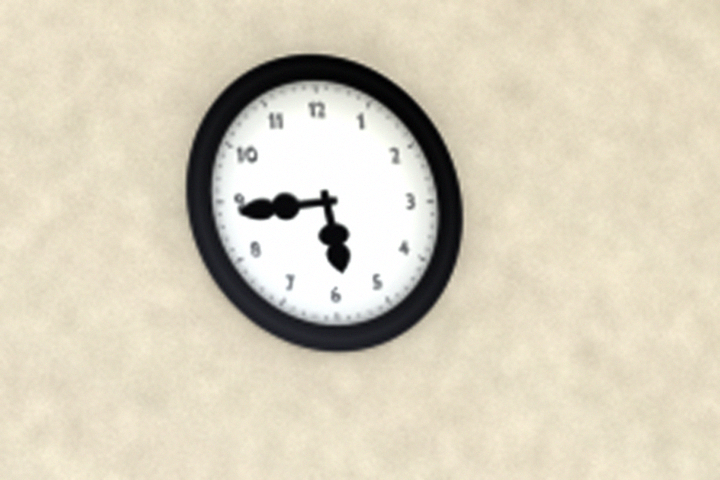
5,44
